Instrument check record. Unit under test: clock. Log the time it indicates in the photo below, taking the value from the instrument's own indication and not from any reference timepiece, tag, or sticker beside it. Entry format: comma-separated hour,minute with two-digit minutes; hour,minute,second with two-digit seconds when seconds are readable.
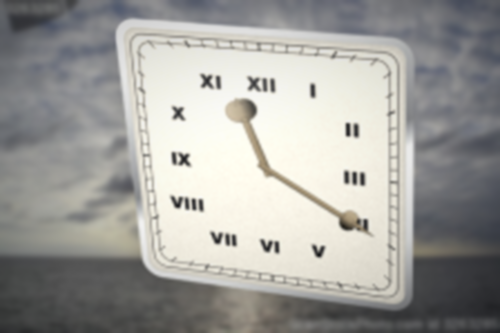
11,20
